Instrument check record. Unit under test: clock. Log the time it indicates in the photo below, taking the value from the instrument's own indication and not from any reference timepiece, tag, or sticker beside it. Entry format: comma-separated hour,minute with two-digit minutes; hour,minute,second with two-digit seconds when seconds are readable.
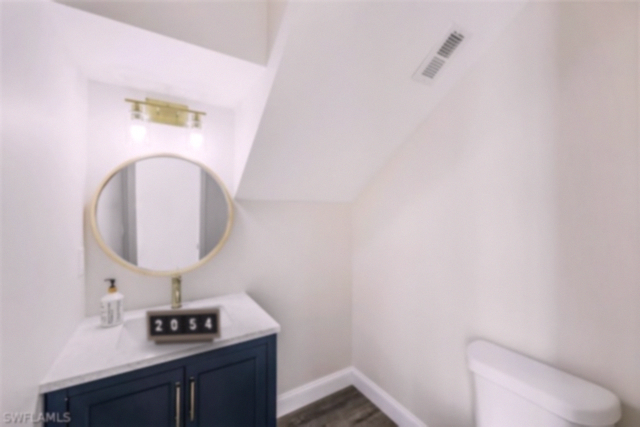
20,54
